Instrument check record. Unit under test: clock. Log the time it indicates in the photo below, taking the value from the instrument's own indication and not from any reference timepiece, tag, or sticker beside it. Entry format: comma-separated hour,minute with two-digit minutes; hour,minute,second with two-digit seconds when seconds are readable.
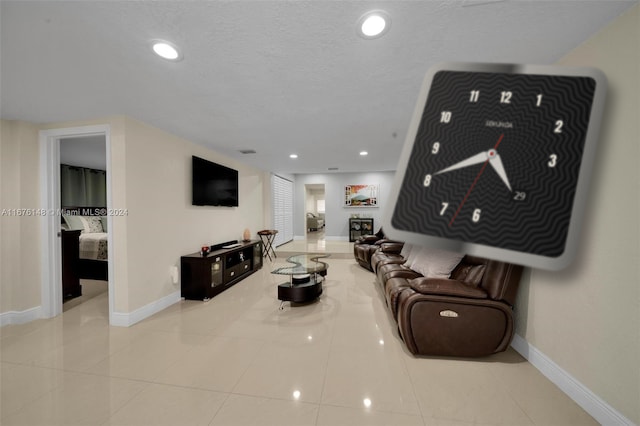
4,40,33
